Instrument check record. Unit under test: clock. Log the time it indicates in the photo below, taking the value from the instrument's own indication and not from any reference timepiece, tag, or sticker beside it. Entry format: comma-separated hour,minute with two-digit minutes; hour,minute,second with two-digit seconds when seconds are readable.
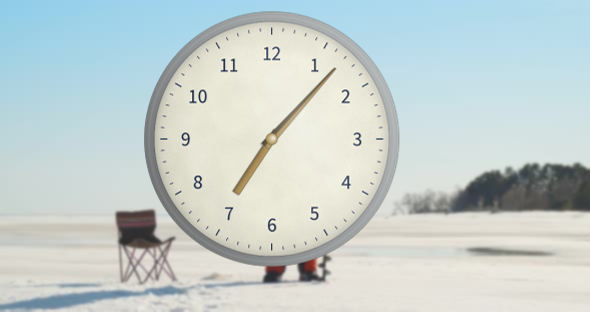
7,07
